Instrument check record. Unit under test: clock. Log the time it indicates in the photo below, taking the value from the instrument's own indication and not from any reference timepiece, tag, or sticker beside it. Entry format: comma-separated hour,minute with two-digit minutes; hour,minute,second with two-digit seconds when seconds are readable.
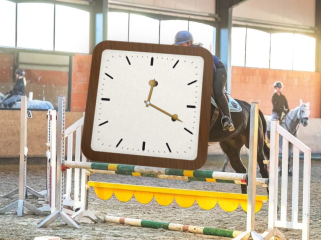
12,19
